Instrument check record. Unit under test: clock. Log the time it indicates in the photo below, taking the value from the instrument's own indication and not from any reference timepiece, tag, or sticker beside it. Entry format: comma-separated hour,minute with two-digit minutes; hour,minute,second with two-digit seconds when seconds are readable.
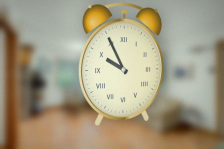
9,55
